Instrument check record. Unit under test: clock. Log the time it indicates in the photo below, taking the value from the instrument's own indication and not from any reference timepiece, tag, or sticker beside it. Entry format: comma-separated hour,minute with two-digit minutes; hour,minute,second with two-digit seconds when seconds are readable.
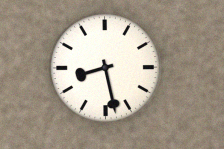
8,28
